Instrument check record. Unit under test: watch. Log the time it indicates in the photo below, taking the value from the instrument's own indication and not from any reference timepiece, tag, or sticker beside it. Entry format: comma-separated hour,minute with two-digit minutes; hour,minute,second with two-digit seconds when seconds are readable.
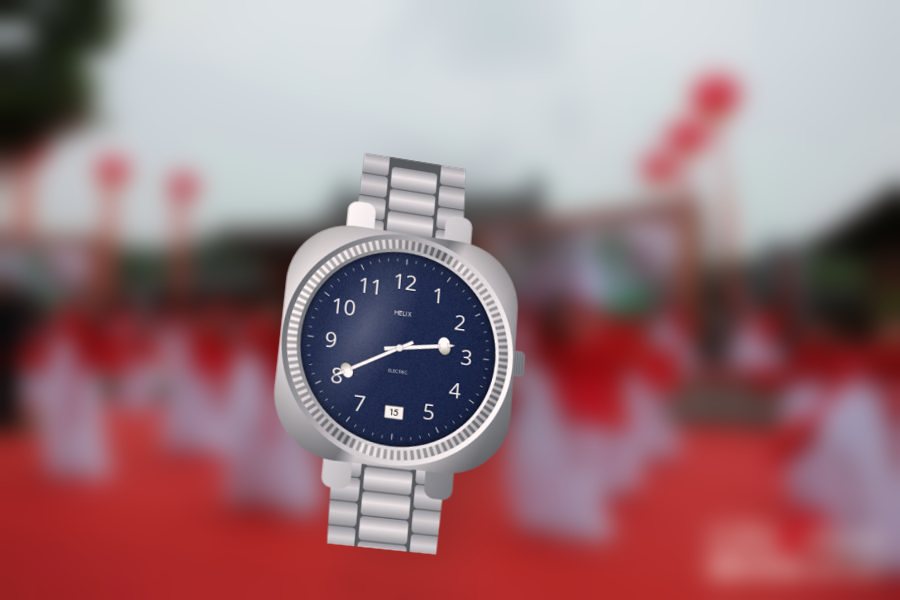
2,40
